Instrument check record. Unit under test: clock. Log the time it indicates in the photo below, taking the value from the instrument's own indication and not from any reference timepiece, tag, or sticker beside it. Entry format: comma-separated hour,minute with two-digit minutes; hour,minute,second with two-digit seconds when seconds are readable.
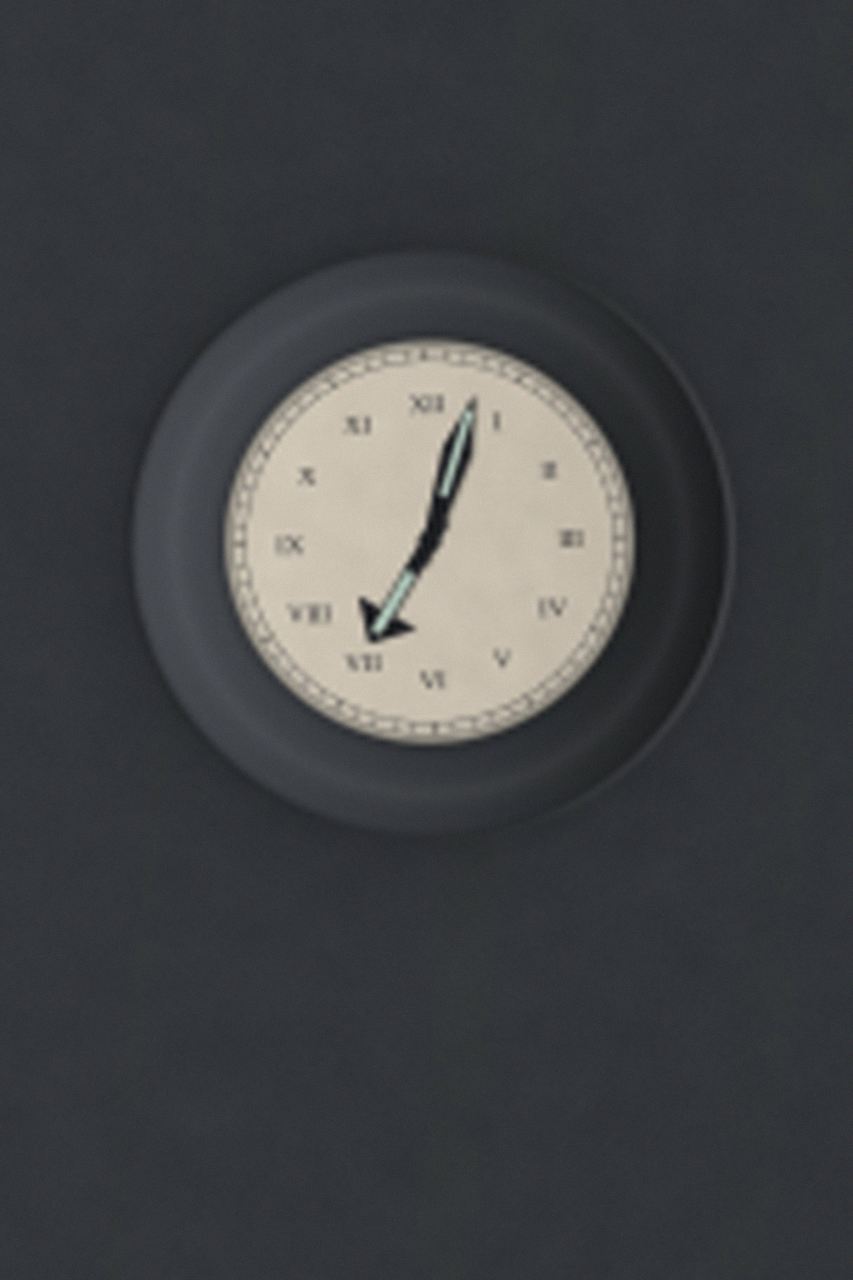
7,03
